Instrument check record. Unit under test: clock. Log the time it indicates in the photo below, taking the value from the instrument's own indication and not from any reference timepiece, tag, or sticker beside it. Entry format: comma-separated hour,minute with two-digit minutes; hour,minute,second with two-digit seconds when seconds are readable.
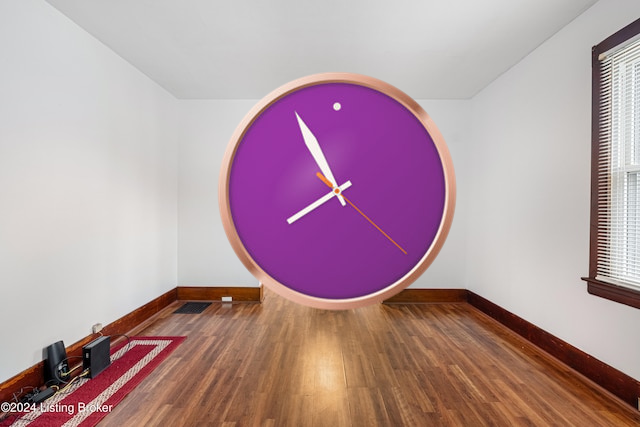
7,55,22
